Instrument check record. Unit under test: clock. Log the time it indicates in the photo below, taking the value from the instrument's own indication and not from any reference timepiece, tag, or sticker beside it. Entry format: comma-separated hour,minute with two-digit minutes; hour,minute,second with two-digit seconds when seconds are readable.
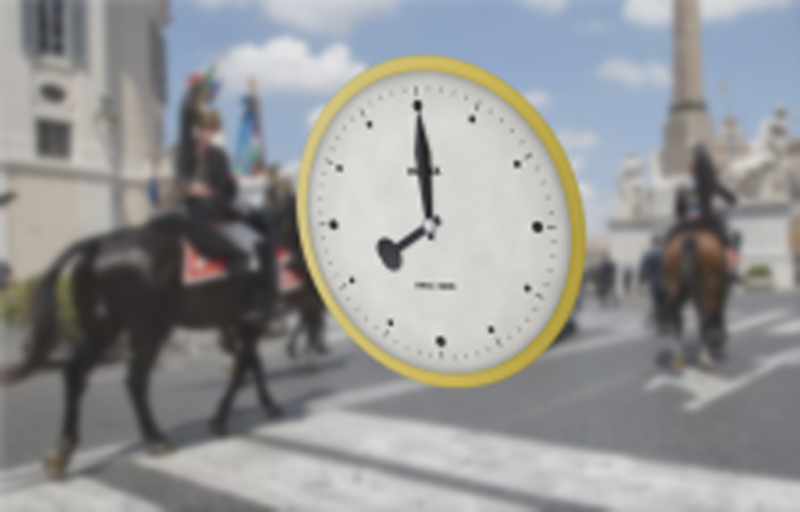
8,00
